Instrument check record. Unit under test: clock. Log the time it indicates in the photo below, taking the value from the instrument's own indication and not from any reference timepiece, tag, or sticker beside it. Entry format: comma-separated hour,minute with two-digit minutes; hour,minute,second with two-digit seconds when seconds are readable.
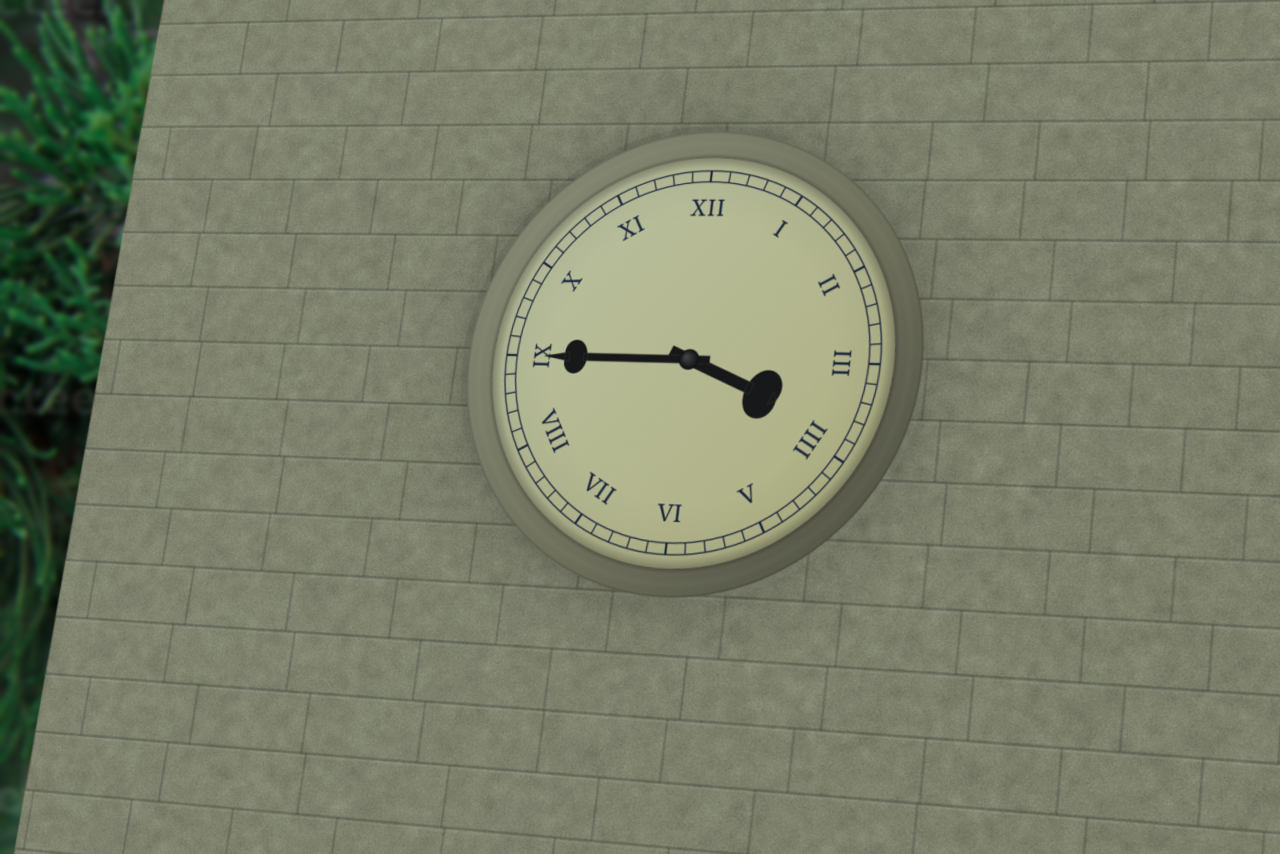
3,45
